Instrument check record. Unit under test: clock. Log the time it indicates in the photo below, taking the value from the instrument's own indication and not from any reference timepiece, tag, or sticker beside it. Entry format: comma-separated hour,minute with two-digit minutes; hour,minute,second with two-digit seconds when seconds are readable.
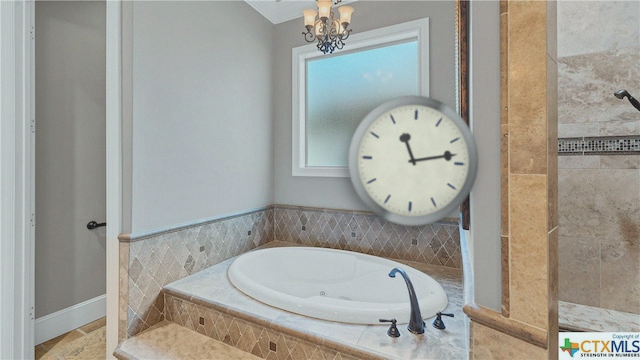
11,13
